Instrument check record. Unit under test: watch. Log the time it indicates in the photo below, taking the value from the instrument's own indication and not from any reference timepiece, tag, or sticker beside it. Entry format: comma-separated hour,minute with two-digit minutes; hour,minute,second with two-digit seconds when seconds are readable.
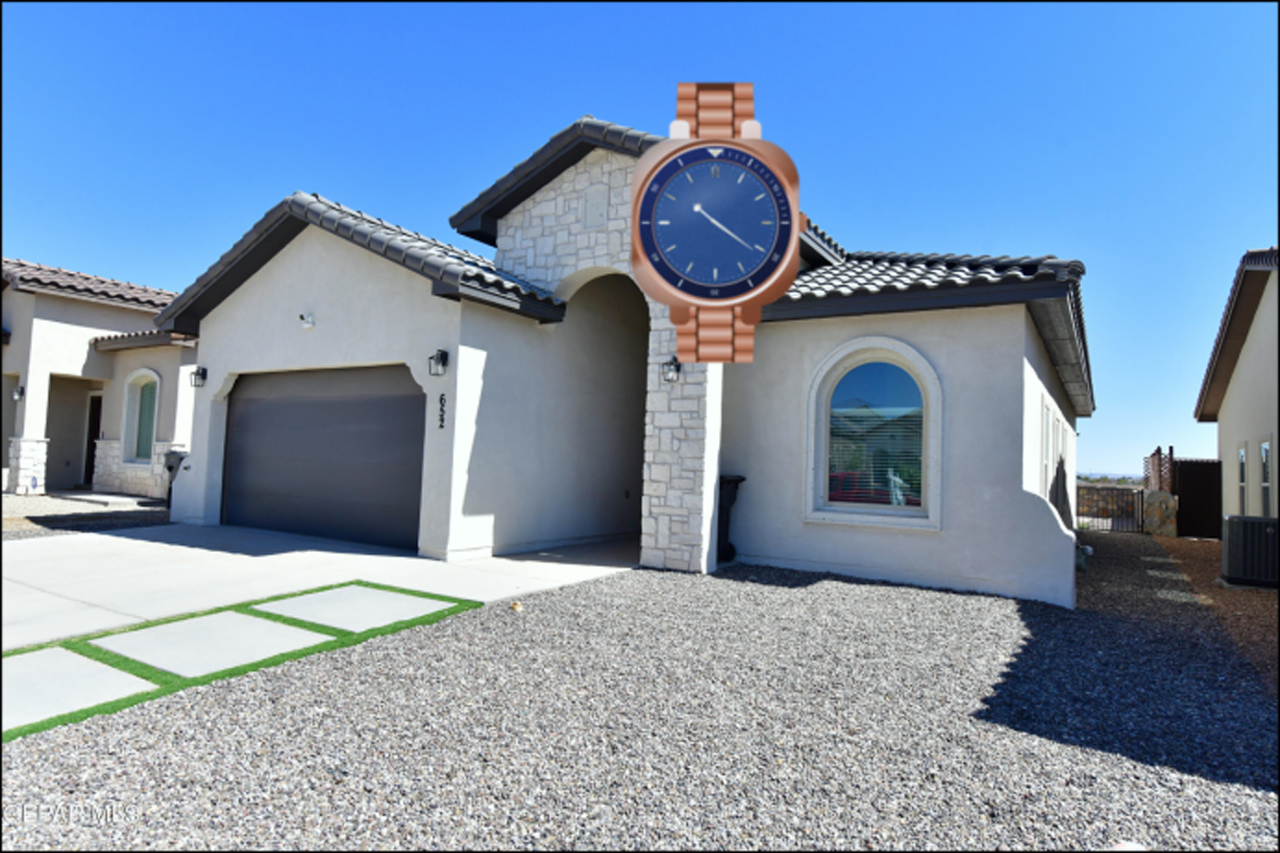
10,21
